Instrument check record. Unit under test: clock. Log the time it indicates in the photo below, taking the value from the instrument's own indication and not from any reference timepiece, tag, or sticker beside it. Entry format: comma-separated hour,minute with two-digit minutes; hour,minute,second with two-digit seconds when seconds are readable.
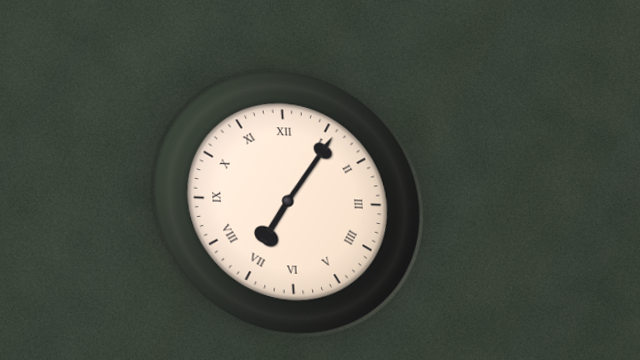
7,06
